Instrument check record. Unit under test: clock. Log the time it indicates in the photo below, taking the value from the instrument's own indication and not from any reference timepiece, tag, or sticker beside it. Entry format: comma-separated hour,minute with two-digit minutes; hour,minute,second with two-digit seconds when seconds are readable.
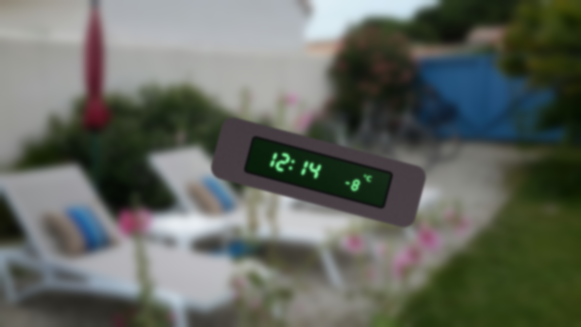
12,14
